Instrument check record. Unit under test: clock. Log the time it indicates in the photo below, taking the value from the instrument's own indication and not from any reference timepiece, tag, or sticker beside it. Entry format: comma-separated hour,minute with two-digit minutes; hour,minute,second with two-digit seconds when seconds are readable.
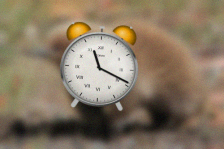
11,19
